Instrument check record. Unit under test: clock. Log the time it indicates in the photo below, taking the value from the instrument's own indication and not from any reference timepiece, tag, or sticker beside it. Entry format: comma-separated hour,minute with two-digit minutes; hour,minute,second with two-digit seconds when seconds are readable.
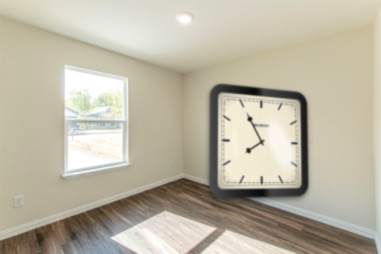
7,55
